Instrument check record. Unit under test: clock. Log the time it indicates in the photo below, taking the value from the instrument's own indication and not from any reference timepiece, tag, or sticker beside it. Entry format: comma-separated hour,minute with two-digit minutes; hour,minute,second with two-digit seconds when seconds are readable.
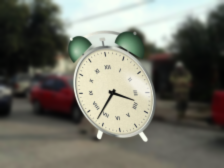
3,37
